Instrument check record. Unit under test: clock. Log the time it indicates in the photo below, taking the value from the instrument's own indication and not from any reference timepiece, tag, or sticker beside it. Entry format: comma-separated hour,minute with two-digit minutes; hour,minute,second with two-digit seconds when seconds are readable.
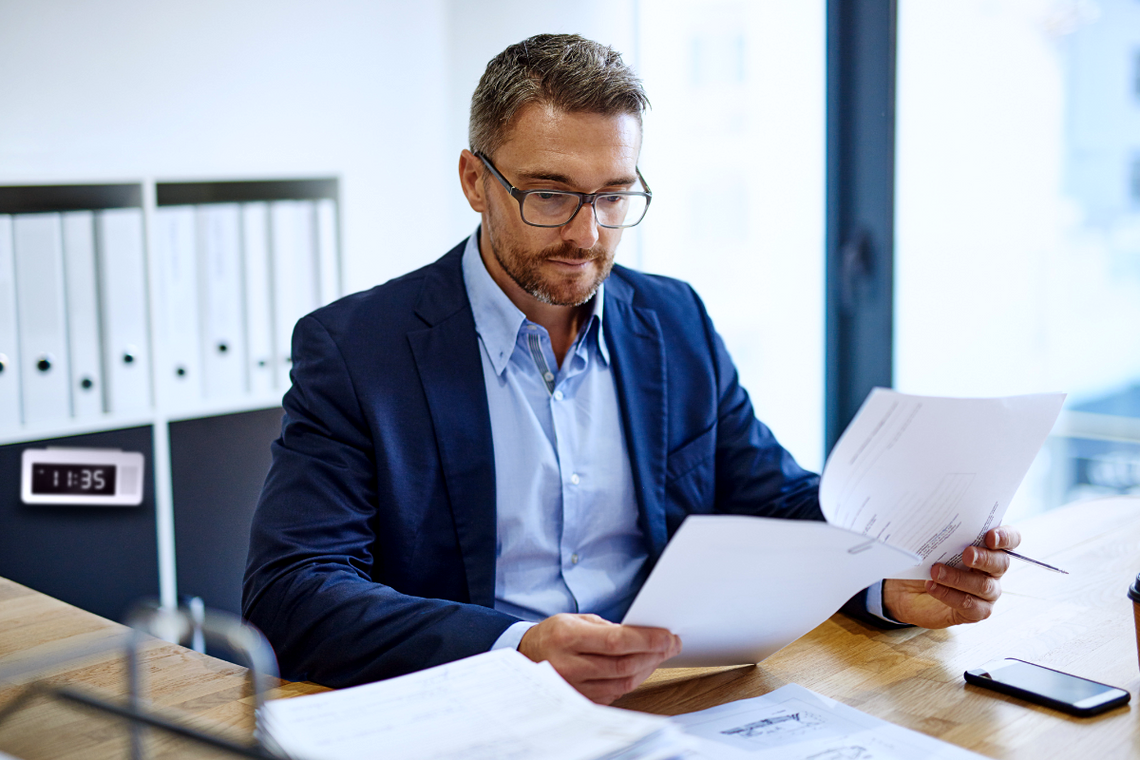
11,35
